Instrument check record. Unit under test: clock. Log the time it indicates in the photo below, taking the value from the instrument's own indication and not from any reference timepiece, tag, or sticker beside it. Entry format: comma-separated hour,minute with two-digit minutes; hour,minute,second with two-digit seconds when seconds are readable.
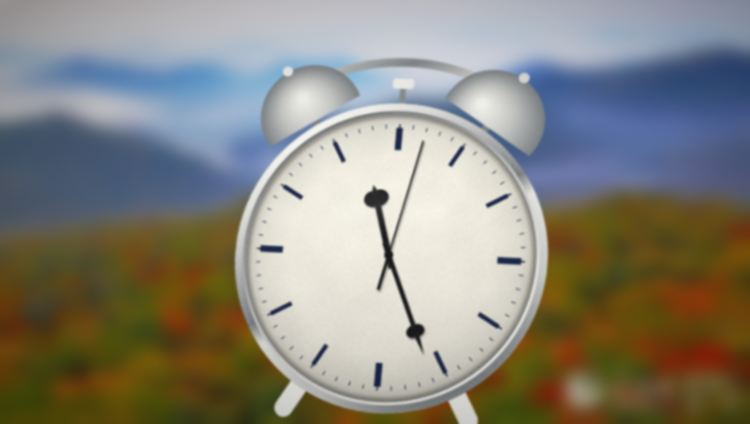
11,26,02
